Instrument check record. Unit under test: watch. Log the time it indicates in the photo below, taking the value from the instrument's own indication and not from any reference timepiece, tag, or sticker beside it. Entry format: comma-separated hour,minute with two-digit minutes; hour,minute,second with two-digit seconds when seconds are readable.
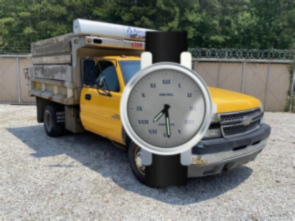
7,29
